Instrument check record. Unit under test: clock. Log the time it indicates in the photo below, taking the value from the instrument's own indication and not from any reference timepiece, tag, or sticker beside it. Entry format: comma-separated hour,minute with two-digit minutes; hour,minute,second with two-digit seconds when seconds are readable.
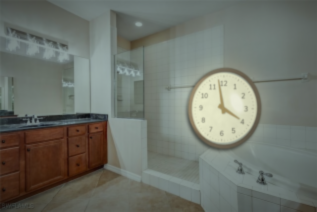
3,58
